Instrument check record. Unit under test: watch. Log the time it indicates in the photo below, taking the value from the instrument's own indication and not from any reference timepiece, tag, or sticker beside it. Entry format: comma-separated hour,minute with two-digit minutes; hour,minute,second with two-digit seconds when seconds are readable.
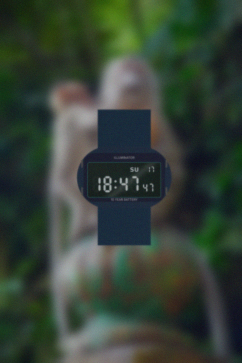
18,47,47
